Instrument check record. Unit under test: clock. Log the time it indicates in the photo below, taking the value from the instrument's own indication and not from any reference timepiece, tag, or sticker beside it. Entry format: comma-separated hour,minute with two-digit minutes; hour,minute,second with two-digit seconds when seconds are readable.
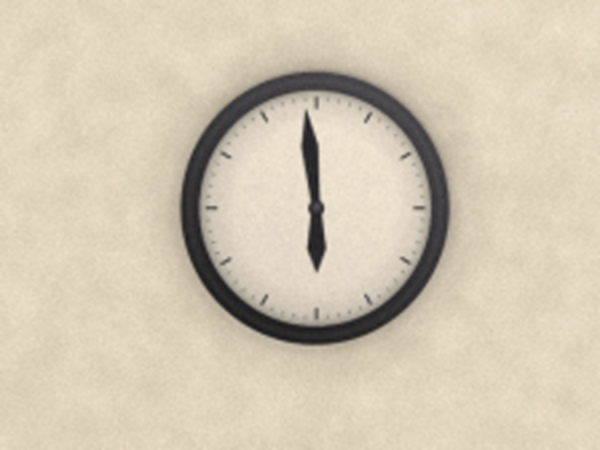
5,59
